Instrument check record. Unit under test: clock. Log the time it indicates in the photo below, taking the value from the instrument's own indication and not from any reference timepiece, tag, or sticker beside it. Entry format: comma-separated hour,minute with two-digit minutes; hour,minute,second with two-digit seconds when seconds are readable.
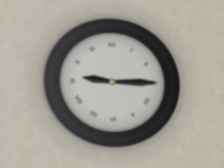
9,15
